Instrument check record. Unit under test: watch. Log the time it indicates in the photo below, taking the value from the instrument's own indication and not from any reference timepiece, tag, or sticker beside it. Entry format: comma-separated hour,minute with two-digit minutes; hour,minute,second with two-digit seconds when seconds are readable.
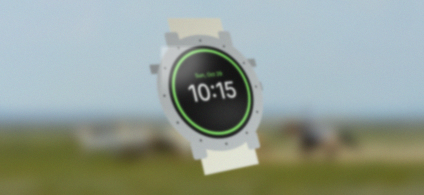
10,15
